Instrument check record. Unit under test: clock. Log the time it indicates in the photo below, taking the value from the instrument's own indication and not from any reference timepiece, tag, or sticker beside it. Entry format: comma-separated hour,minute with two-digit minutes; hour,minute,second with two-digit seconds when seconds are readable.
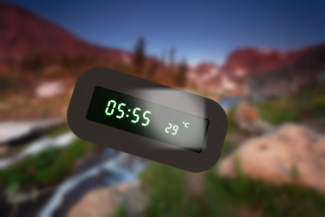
5,55
